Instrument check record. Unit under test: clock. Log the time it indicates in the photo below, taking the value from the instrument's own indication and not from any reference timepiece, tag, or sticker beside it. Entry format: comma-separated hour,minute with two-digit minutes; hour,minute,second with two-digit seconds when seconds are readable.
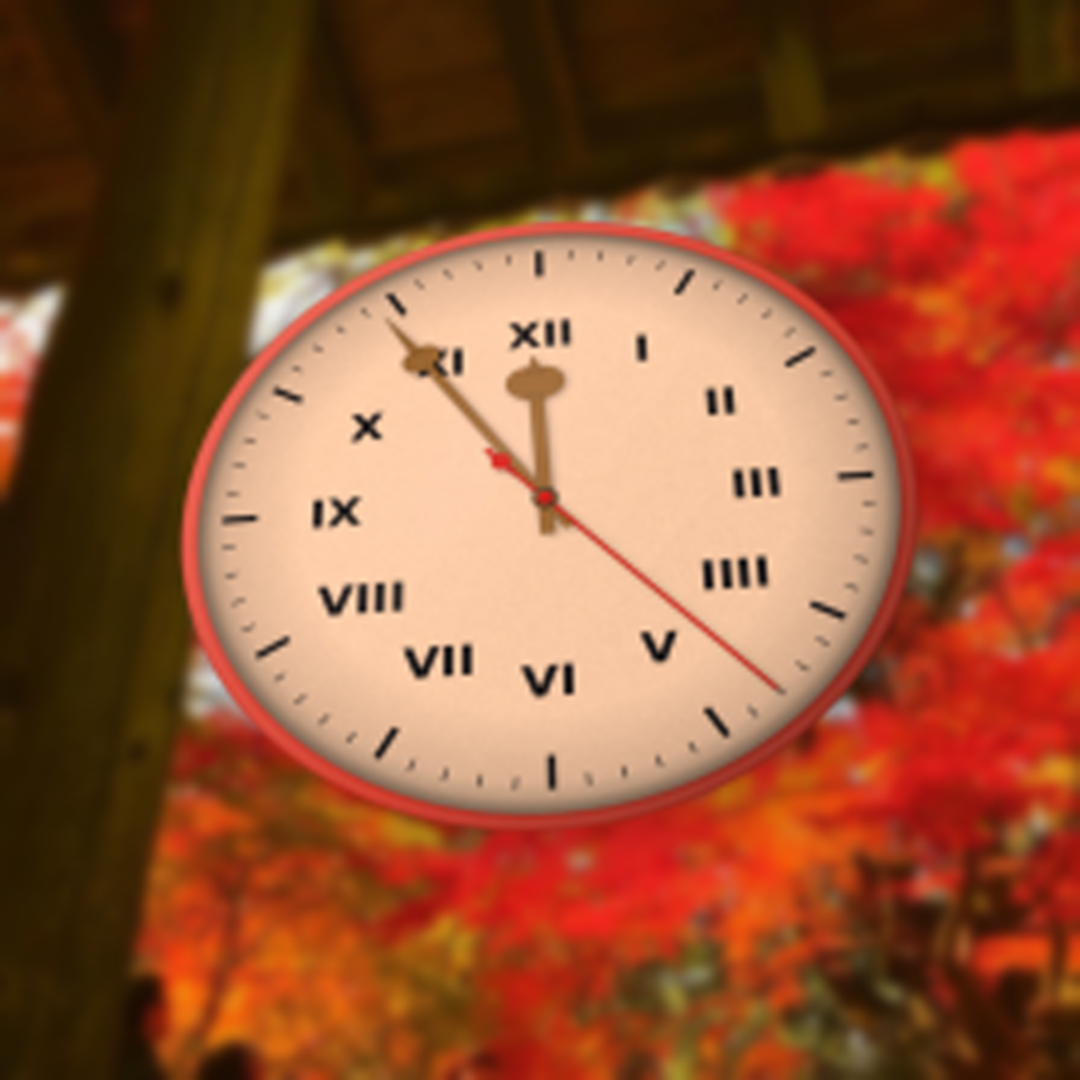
11,54,23
